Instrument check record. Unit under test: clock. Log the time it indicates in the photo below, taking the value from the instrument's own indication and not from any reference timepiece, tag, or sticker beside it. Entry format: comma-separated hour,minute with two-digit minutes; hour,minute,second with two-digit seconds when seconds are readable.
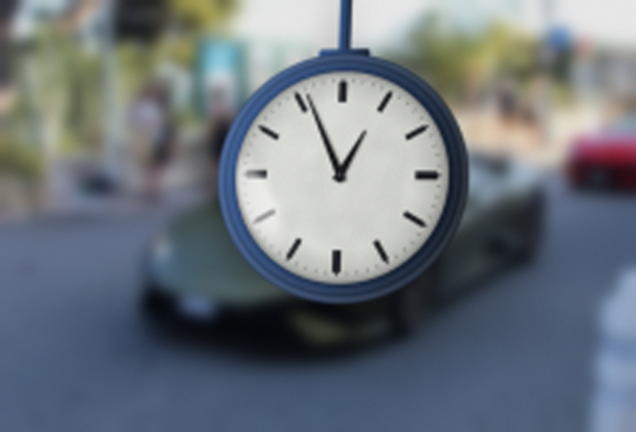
12,56
